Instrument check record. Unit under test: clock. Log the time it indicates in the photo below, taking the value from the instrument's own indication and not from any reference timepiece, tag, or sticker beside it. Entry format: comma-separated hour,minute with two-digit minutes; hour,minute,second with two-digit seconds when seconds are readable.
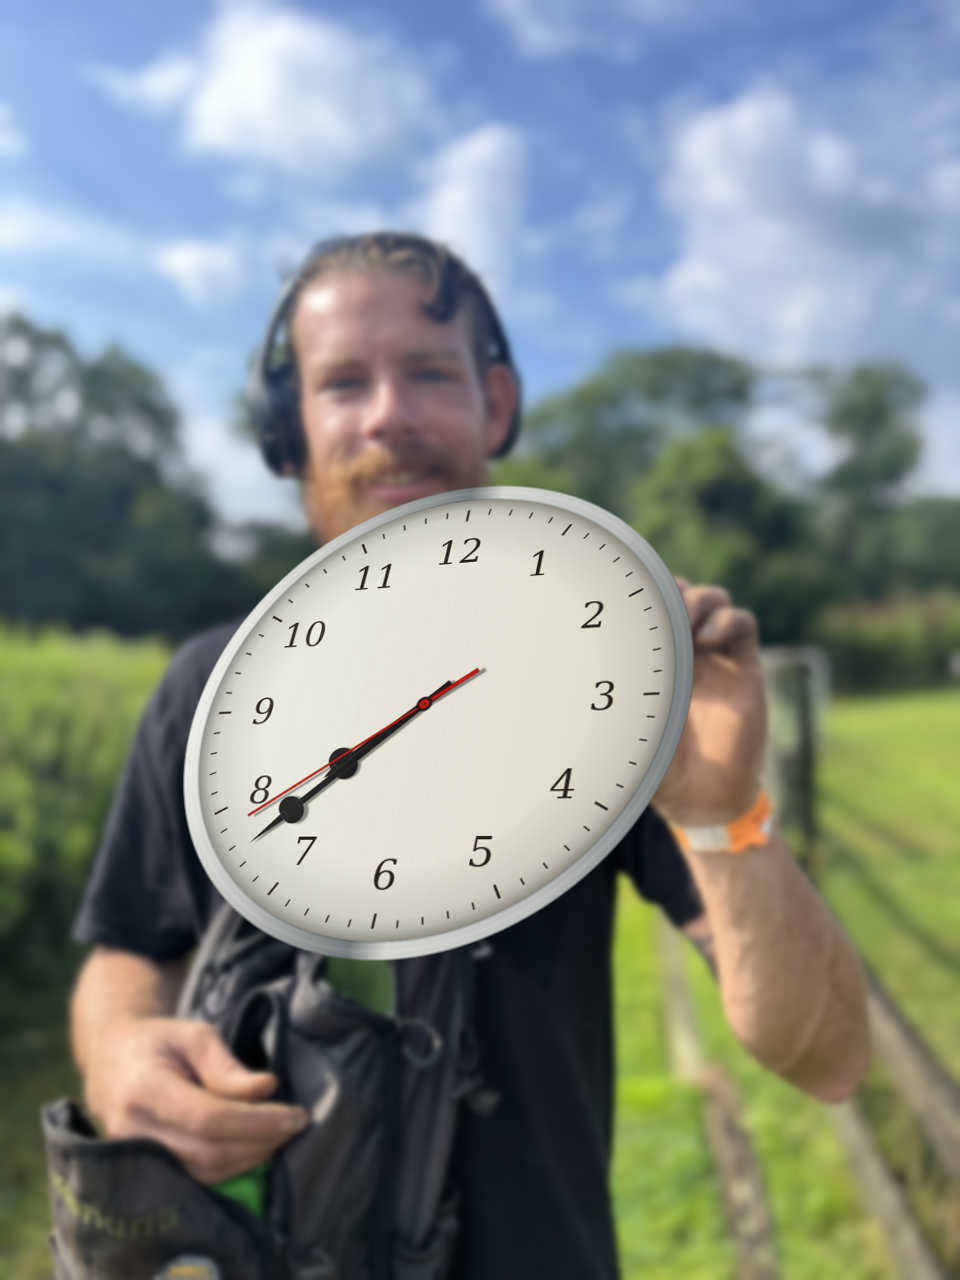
7,37,39
